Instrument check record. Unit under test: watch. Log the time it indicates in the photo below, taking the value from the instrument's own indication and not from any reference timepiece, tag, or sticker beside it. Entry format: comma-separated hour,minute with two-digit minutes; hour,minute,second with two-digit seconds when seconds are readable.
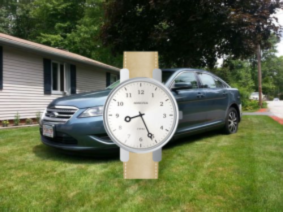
8,26
